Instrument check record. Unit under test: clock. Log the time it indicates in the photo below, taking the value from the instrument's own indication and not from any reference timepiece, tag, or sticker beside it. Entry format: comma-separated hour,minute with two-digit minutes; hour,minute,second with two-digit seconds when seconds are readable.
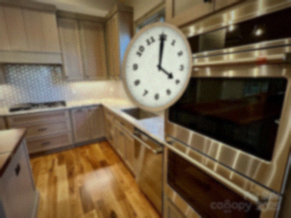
4,00
